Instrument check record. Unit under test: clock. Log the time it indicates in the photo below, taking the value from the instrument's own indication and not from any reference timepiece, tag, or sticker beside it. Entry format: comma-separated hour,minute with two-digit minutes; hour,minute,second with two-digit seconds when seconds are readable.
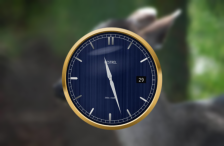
11,27
